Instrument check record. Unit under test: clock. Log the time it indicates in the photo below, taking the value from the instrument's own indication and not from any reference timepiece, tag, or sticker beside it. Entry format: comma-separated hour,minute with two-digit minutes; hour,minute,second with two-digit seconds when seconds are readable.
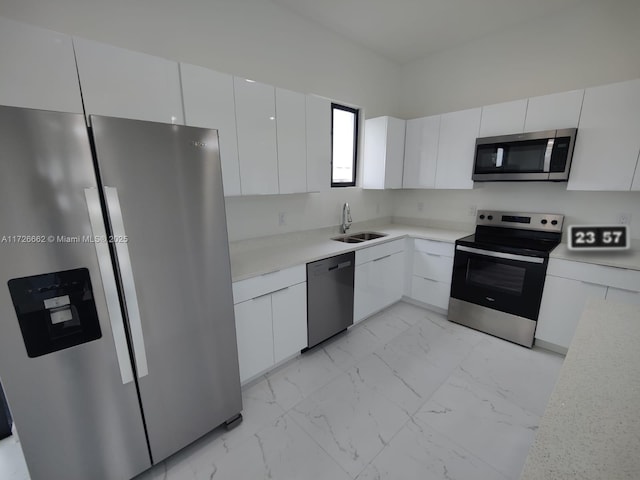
23,57
